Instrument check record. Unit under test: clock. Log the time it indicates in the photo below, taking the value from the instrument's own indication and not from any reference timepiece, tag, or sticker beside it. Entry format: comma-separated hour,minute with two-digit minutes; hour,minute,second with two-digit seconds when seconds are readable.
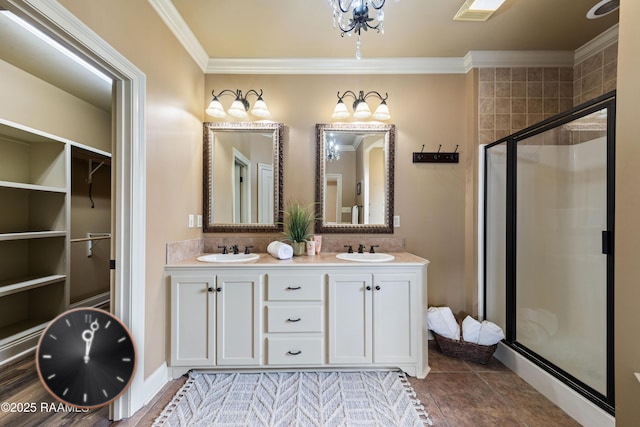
12,02
